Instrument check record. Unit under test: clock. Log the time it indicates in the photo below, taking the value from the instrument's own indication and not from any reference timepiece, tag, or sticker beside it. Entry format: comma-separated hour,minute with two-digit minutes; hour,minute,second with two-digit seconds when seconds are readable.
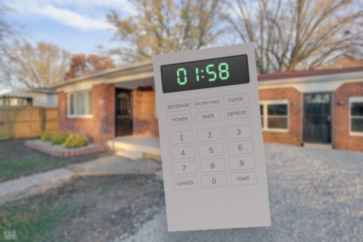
1,58
